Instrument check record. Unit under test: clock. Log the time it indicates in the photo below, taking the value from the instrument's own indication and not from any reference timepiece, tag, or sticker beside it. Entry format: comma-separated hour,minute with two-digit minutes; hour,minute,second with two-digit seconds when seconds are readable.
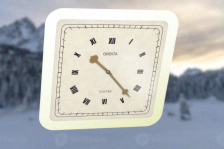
10,23
